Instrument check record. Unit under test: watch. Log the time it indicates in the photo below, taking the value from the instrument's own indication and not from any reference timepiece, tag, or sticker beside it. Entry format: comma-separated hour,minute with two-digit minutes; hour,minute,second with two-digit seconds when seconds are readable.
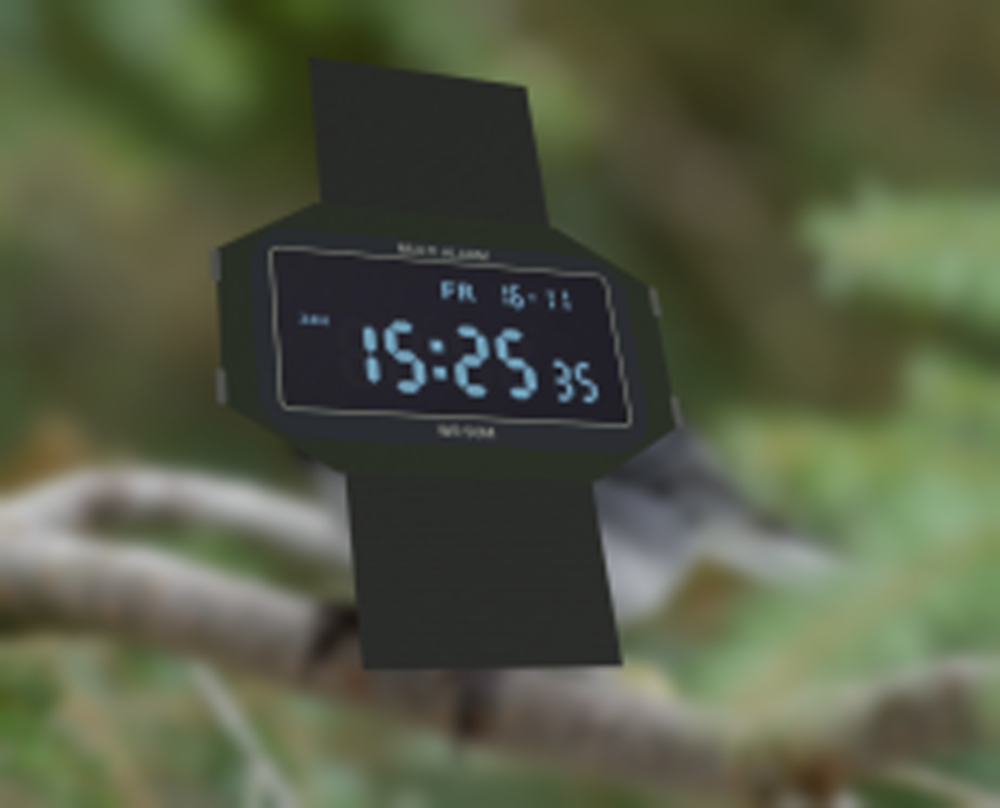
15,25,35
